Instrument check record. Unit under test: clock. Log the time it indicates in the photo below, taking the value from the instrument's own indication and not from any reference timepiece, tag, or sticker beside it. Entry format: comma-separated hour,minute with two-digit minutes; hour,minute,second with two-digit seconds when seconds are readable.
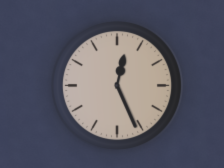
12,26
